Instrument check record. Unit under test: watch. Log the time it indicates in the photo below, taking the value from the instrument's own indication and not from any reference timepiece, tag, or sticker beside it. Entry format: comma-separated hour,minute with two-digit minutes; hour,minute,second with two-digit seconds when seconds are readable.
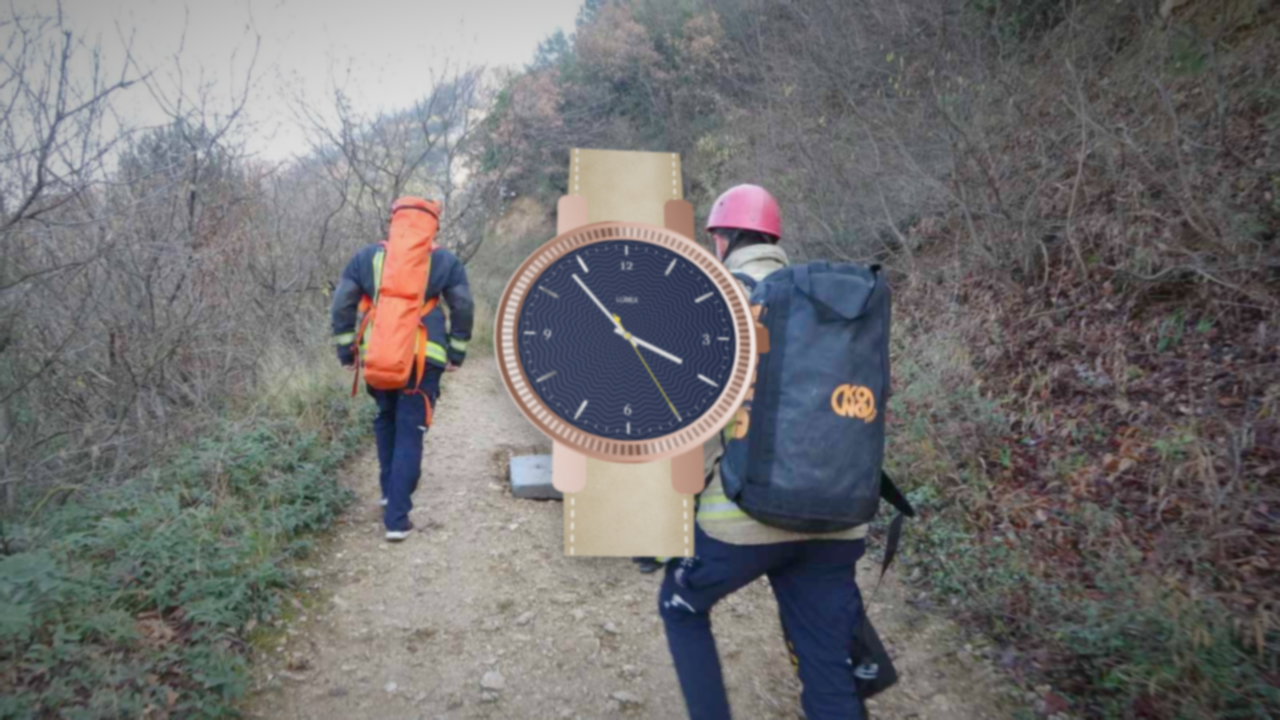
3,53,25
